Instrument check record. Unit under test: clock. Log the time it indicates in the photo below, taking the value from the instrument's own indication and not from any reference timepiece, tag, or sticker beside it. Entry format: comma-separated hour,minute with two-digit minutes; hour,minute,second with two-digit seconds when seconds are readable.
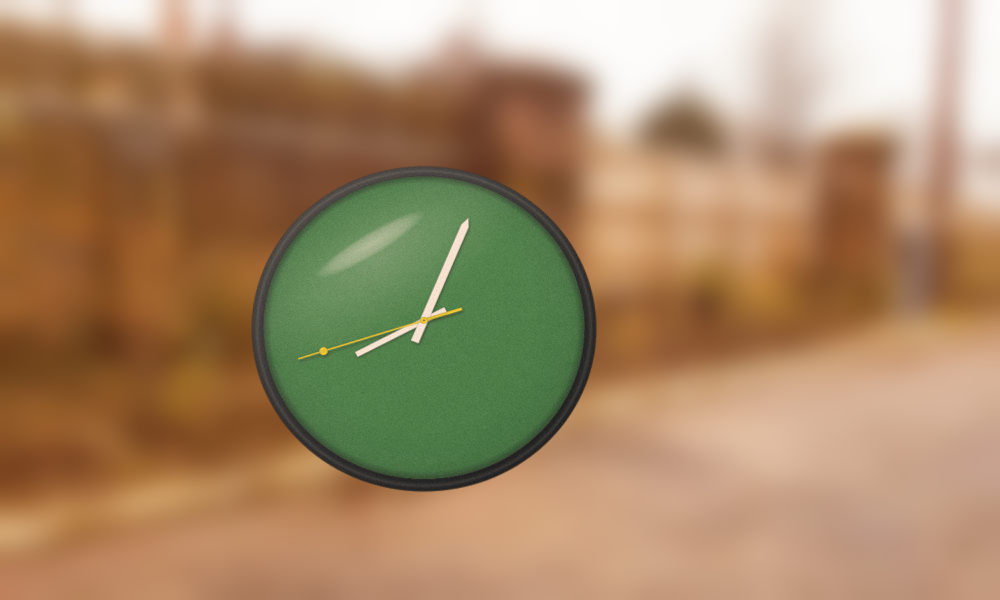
8,03,42
